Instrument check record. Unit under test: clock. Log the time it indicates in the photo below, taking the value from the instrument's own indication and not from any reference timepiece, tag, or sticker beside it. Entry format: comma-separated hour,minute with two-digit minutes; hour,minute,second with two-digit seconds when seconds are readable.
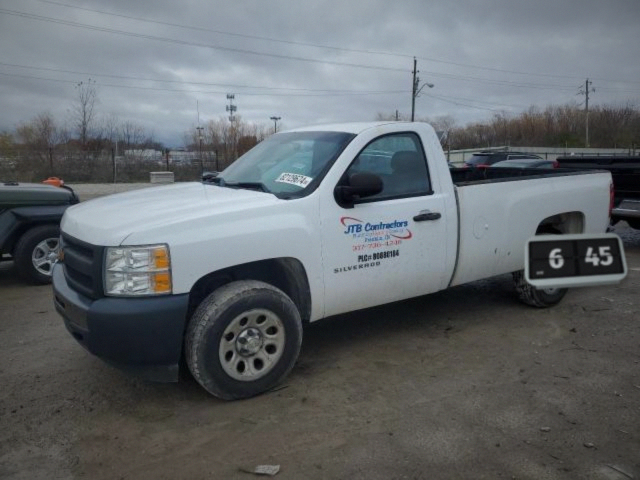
6,45
